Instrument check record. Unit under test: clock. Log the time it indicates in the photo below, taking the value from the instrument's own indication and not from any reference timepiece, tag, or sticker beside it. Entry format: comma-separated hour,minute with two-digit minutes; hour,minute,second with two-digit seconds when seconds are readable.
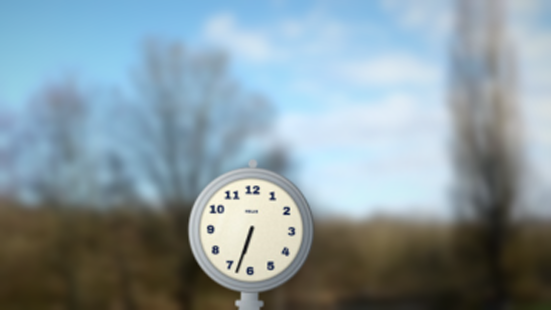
6,33
